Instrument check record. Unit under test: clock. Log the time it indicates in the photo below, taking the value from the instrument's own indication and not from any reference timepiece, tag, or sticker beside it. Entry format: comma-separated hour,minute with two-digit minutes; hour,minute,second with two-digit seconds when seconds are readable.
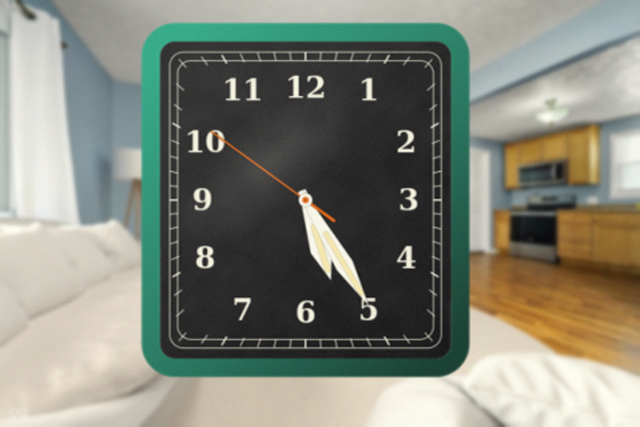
5,24,51
